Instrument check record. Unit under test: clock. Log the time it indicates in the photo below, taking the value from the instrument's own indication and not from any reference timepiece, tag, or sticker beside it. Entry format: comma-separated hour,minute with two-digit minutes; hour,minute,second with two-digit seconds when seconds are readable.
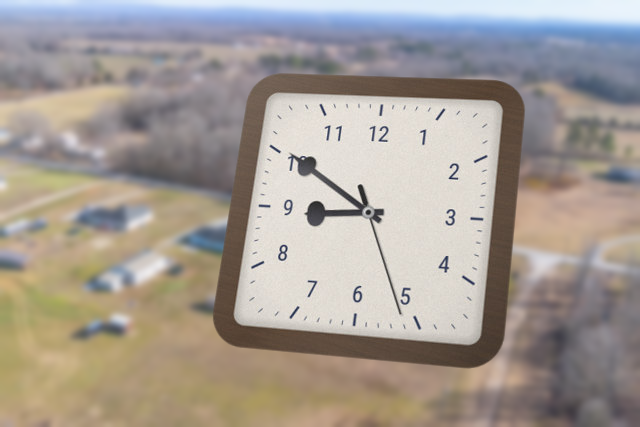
8,50,26
